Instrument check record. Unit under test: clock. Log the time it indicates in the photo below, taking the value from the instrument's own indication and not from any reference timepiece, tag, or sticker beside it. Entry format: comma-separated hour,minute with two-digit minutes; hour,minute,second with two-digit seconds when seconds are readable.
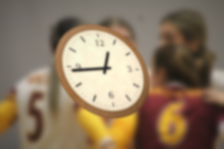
12,44
